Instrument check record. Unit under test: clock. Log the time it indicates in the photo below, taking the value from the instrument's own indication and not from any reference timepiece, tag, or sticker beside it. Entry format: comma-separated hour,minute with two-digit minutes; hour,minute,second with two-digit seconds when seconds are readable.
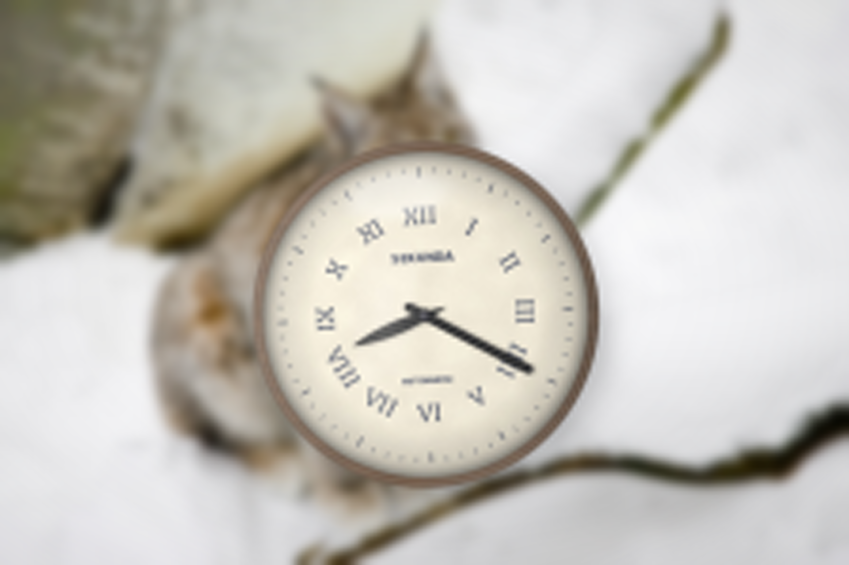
8,20
